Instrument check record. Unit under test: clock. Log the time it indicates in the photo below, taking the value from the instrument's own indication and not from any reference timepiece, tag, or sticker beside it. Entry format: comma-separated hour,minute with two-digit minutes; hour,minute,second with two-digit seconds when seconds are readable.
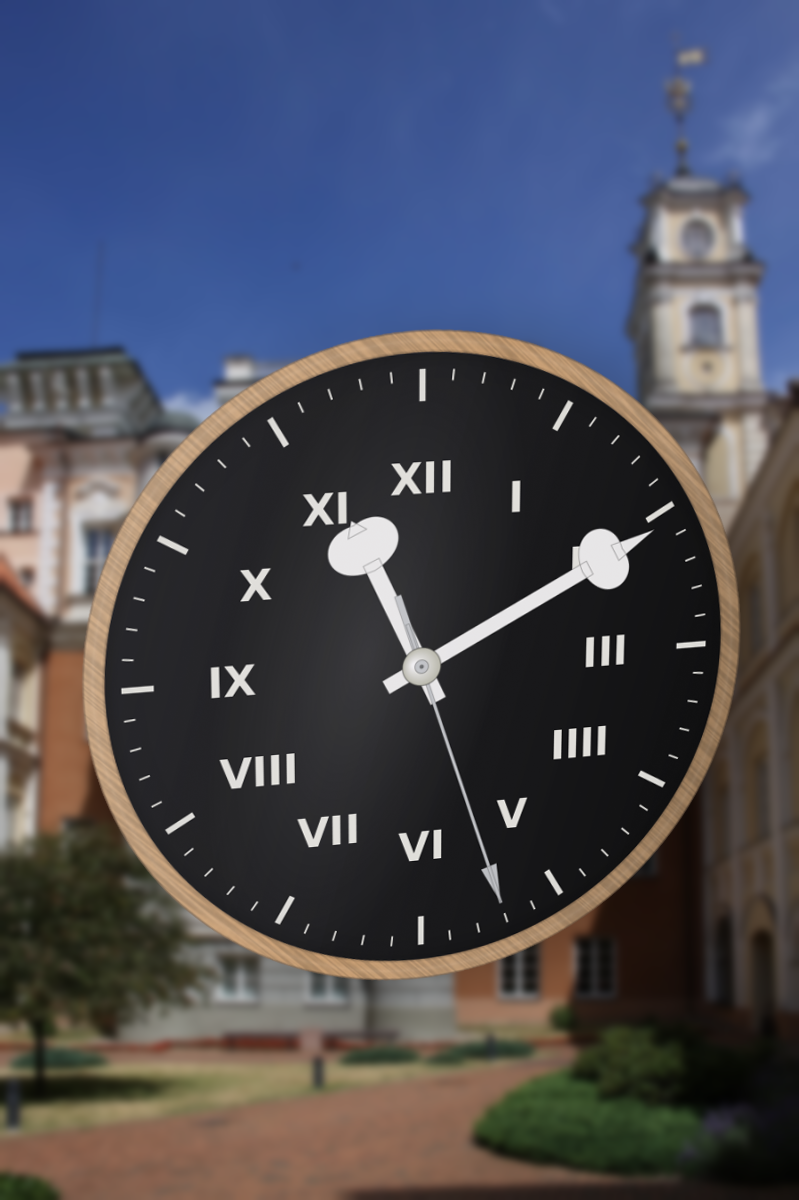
11,10,27
